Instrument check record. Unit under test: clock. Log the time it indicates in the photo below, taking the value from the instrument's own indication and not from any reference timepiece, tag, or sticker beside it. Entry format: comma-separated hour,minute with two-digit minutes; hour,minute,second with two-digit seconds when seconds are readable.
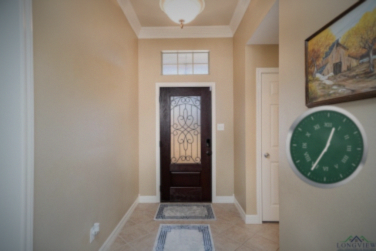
12,35
